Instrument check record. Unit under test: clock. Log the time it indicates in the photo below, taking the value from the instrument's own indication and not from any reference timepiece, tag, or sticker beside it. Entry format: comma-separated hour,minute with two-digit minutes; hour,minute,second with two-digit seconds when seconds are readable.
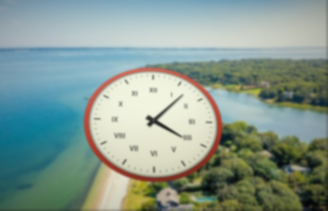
4,07
